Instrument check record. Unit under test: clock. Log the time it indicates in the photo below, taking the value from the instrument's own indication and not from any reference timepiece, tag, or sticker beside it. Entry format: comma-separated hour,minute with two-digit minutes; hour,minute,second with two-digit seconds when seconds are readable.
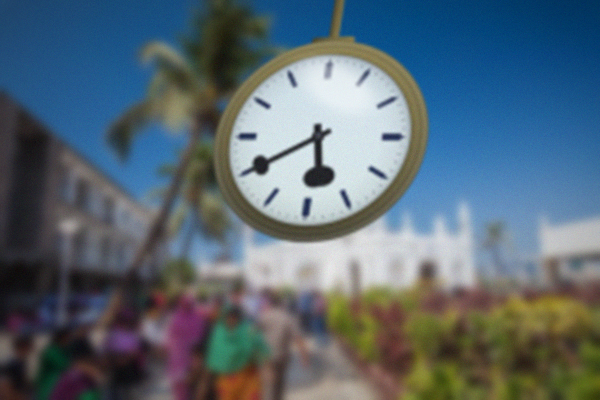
5,40
